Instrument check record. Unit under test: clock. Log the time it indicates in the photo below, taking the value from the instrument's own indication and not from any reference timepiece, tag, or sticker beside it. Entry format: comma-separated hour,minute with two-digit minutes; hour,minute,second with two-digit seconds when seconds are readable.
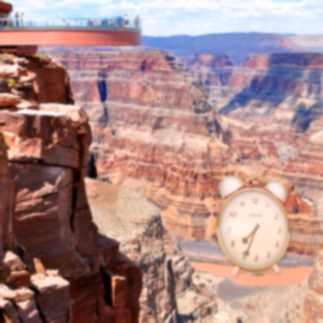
7,34
